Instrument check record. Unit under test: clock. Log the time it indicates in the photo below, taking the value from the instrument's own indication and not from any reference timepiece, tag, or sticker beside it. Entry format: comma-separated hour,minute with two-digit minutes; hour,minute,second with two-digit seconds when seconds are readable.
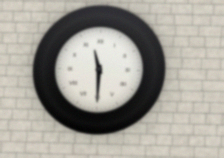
11,30
